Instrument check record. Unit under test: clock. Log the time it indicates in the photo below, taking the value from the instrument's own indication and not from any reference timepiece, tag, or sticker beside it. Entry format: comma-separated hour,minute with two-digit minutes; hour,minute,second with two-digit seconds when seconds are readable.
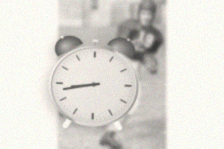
8,43
